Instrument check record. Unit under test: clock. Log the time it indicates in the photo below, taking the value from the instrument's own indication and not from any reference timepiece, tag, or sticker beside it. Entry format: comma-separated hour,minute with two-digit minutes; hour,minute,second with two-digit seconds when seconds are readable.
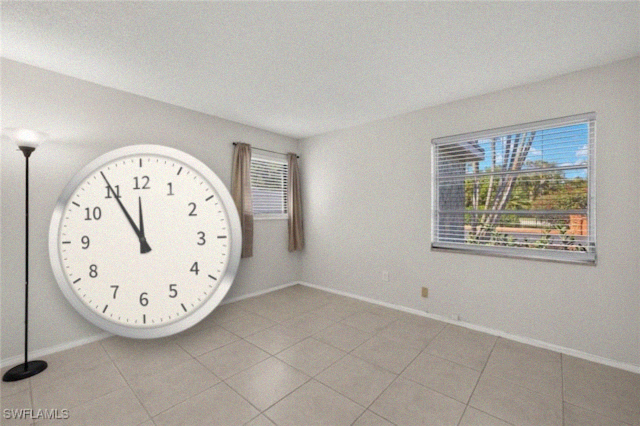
11,55
